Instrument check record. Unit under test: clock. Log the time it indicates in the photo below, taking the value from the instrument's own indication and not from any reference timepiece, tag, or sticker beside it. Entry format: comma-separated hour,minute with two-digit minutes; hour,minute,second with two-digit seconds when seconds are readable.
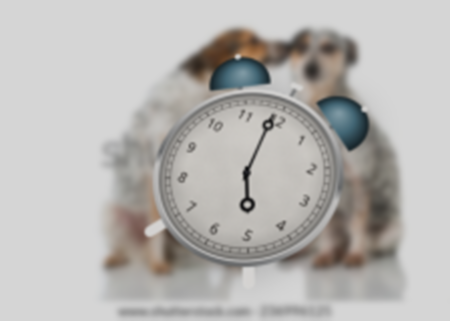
4,59
